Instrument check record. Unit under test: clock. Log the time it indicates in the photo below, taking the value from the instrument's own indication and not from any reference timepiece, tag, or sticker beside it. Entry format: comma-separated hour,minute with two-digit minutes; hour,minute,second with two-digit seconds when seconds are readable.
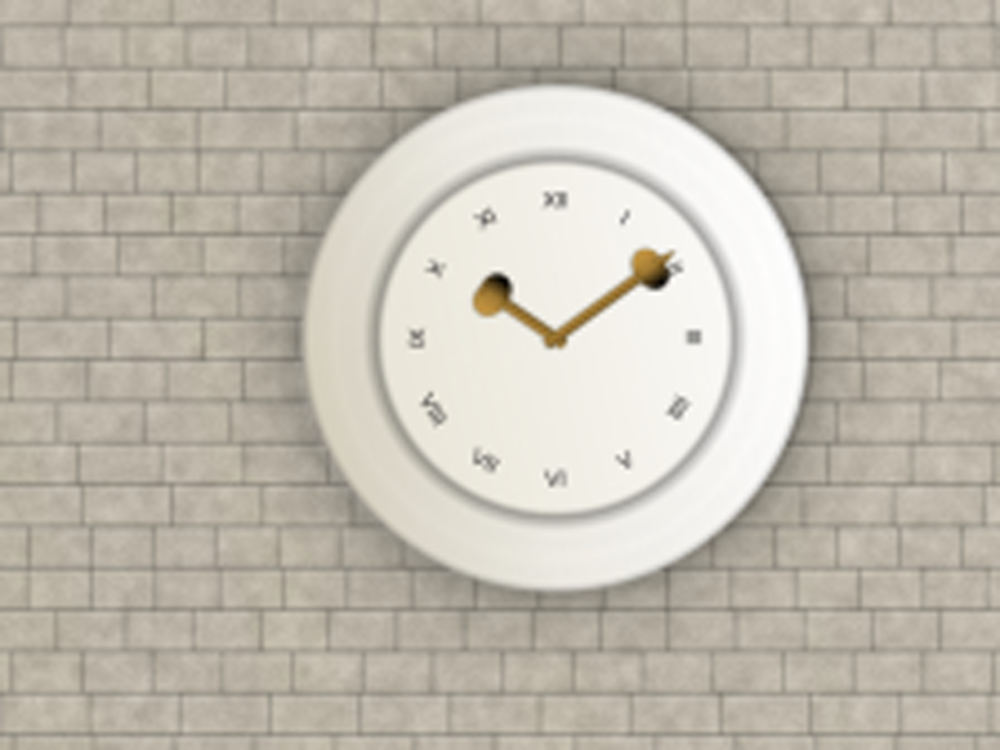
10,09
